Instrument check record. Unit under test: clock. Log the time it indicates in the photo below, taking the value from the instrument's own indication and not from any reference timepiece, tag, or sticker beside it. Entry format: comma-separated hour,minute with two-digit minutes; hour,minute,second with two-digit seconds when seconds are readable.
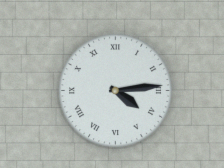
4,14
